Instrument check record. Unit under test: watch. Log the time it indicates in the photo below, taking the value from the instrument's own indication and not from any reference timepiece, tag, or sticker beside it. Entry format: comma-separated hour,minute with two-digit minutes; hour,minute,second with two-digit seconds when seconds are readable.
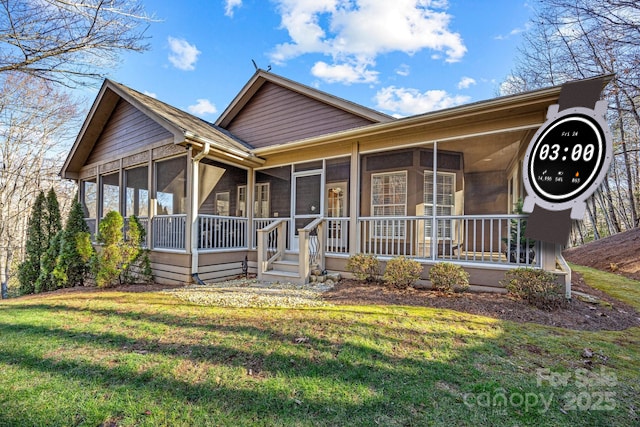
3,00
